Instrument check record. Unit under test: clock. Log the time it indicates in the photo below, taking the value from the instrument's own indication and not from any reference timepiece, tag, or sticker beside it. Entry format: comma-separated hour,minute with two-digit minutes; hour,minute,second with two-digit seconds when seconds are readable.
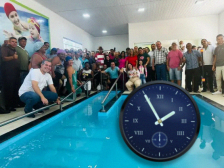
1,55
